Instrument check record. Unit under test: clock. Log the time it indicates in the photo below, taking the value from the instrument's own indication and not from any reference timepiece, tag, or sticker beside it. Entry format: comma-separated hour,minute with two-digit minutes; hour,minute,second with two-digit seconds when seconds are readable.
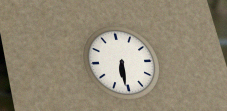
6,31
